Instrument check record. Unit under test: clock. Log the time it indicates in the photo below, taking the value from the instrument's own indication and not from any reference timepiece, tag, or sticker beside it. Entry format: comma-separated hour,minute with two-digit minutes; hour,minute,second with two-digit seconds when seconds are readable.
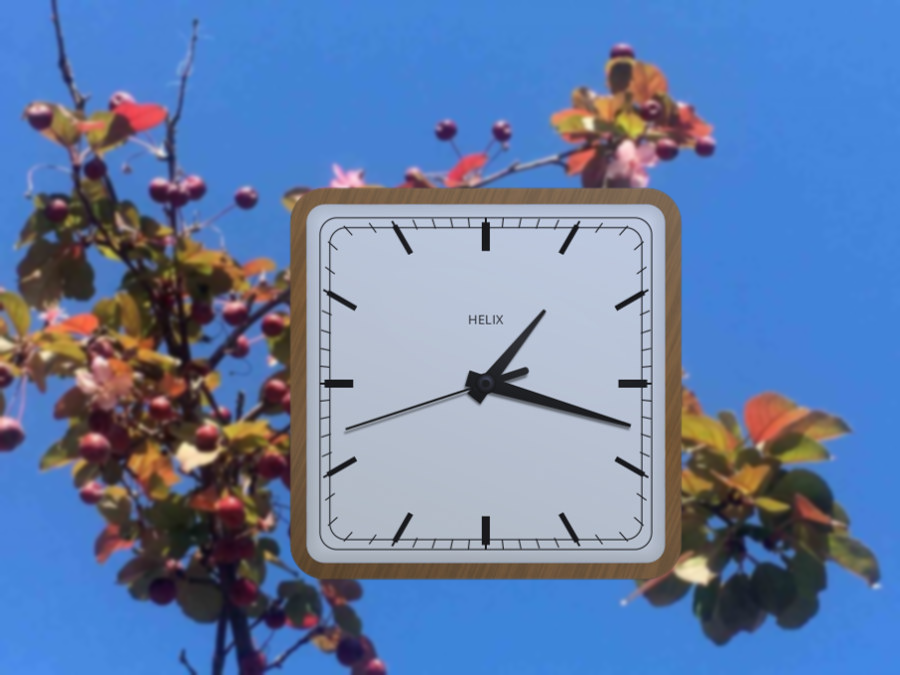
1,17,42
